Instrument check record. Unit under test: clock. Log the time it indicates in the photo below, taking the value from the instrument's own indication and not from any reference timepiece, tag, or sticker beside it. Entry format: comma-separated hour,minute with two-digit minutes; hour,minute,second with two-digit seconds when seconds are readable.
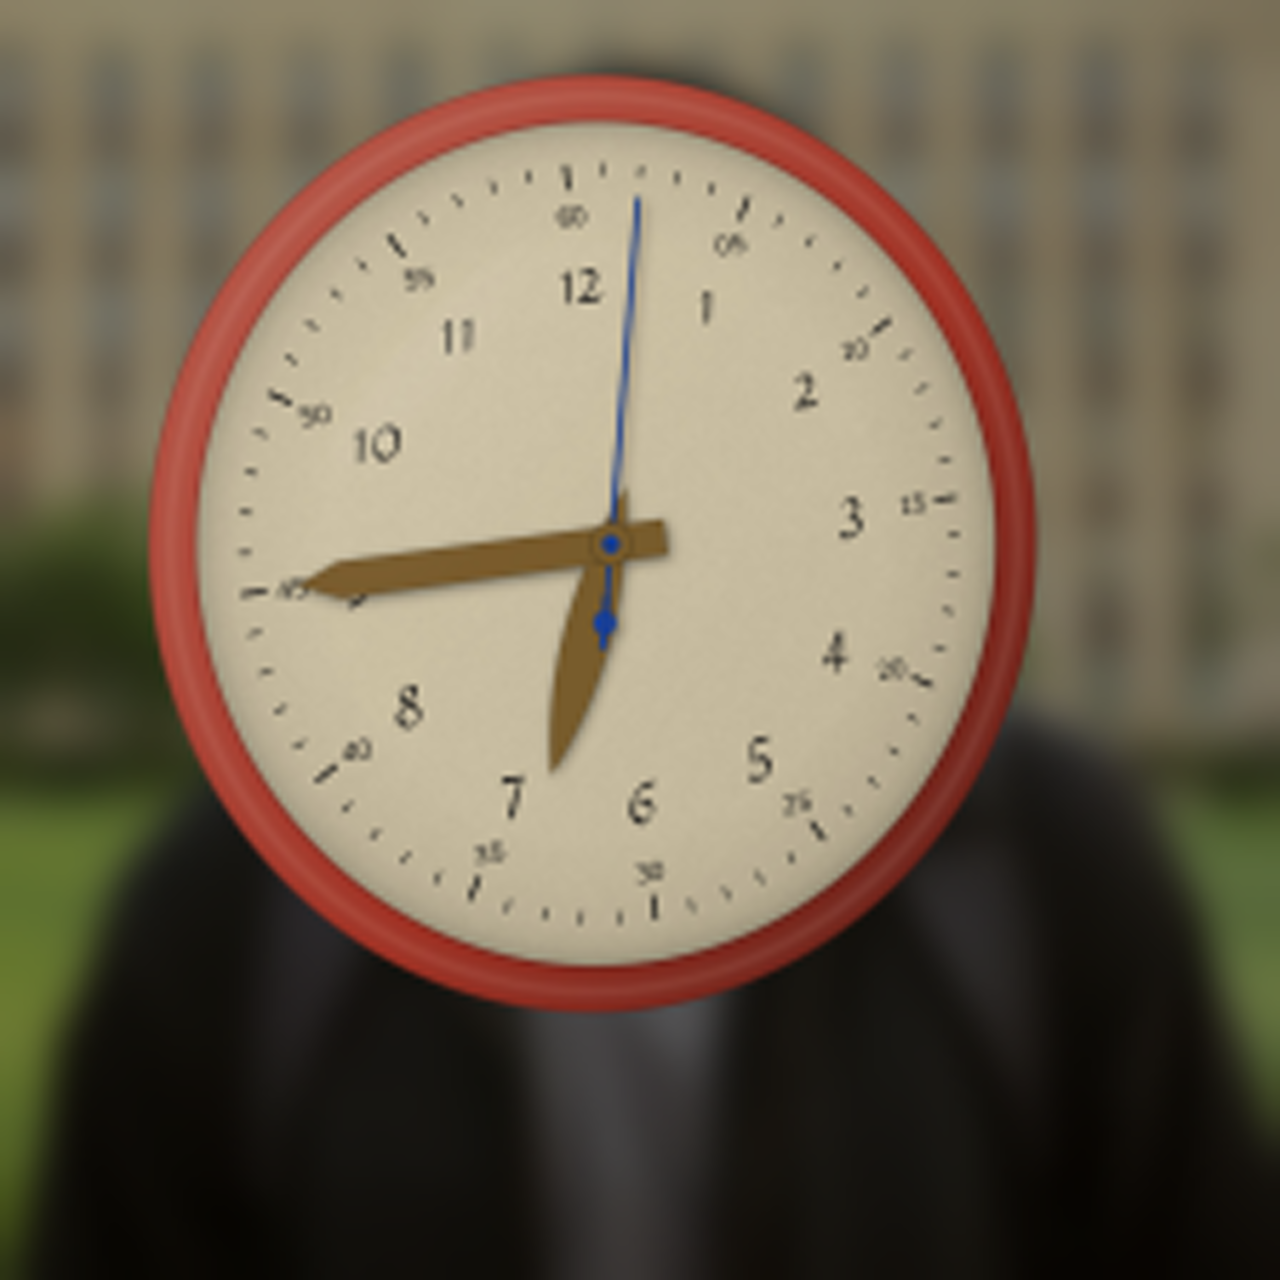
6,45,02
